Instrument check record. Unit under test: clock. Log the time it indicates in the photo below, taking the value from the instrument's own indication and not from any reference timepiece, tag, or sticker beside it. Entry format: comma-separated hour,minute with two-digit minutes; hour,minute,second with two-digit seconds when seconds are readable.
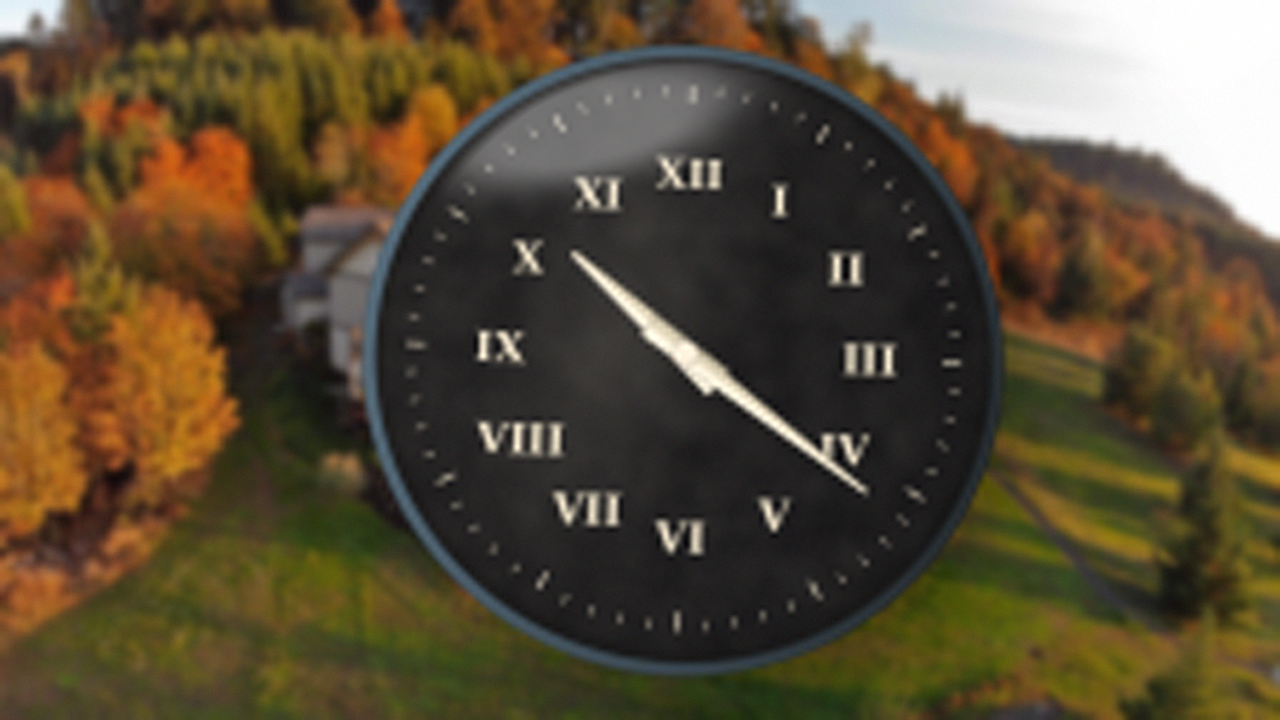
10,21
